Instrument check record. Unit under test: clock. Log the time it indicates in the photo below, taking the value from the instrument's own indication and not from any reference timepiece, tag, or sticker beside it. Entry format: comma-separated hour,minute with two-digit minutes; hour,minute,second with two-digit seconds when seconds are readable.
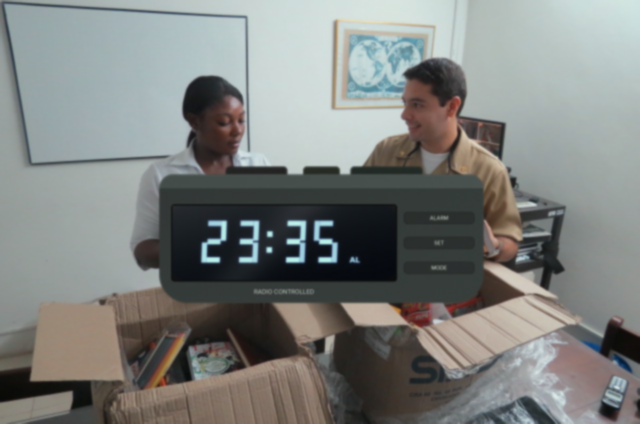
23,35
